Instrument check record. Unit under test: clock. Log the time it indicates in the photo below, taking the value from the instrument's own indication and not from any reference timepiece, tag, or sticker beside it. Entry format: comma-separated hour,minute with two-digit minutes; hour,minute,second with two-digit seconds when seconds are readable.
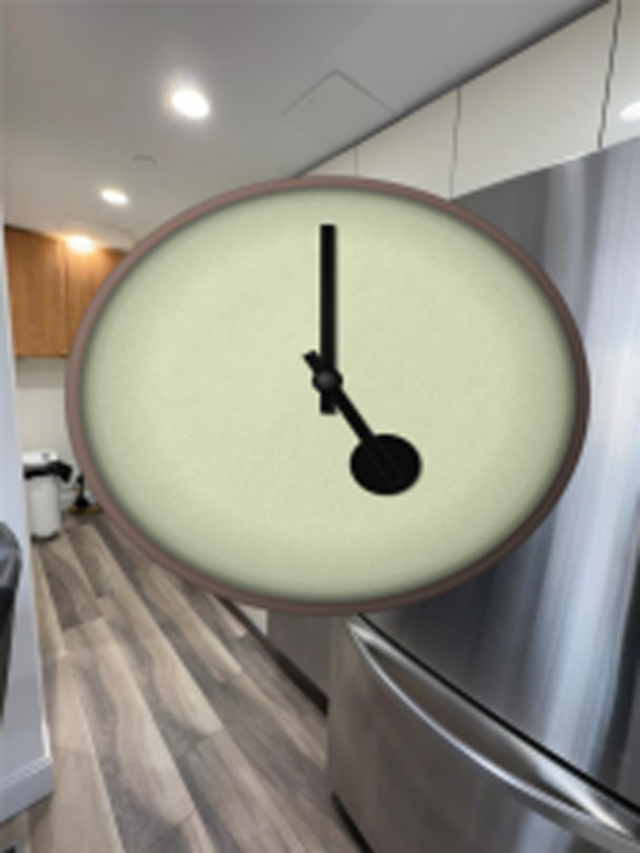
5,00
